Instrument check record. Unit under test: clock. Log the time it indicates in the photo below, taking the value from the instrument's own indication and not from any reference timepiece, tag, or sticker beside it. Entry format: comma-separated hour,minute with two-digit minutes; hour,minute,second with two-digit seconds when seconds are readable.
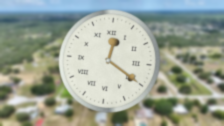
12,20
